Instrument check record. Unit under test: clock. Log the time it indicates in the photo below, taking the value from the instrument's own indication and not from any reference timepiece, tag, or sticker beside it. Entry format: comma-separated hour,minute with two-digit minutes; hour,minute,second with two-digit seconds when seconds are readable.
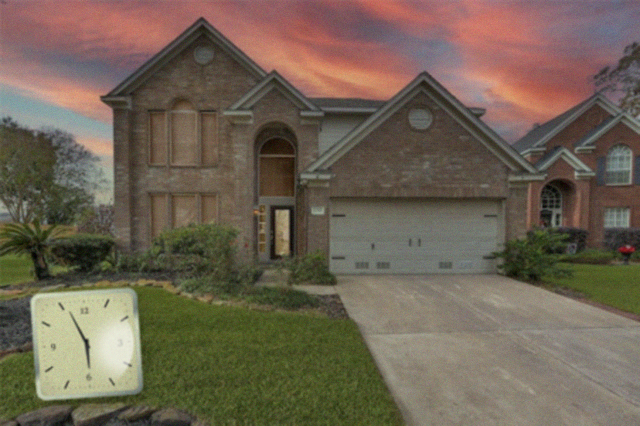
5,56
